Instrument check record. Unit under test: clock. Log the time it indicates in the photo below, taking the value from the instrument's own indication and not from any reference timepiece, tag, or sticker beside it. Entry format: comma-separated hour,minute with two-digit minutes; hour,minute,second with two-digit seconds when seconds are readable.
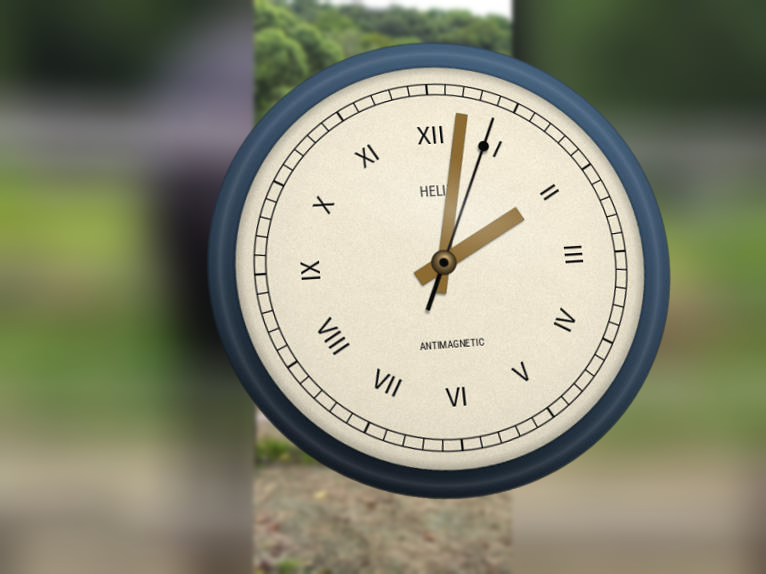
2,02,04
